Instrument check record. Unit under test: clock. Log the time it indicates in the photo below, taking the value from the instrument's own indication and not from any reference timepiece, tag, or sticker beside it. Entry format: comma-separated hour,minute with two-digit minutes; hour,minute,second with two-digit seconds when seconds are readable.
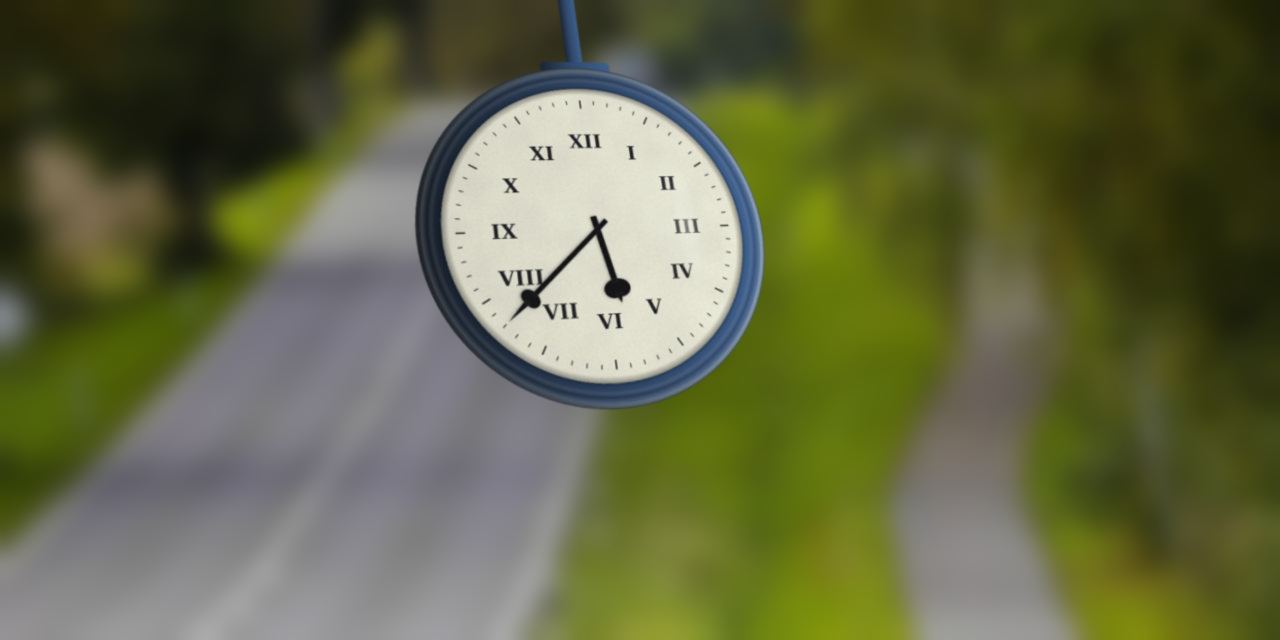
5,38
